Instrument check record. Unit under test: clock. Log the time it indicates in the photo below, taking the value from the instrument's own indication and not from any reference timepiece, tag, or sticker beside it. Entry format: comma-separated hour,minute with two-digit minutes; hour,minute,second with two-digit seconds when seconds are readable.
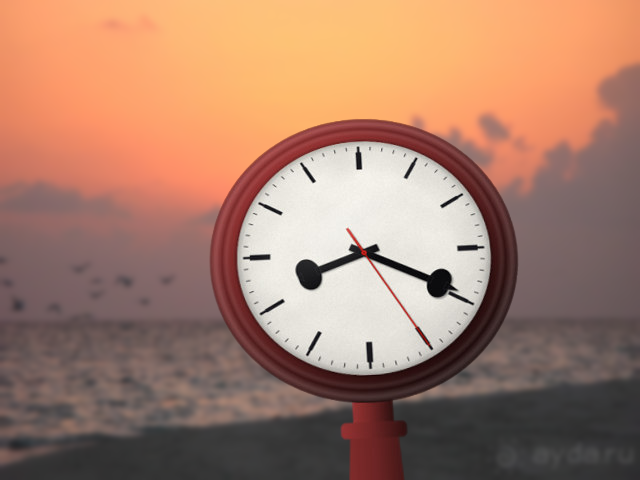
8,19,25
